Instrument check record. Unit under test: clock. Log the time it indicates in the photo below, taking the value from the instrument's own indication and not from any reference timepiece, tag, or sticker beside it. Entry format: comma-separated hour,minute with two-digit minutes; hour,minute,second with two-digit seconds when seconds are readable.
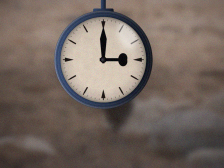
3,00
